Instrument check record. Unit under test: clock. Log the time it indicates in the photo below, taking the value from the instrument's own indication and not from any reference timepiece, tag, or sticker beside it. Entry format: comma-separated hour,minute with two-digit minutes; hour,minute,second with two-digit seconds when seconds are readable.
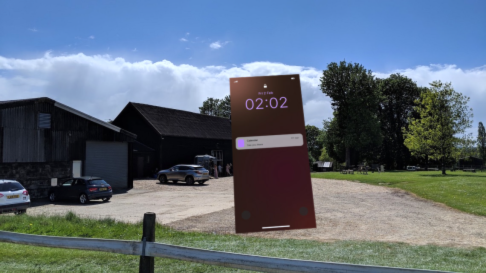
2,02
